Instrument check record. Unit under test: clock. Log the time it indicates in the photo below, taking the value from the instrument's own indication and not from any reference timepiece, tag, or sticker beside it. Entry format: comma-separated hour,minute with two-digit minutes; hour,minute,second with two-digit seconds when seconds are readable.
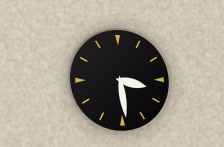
3,29
